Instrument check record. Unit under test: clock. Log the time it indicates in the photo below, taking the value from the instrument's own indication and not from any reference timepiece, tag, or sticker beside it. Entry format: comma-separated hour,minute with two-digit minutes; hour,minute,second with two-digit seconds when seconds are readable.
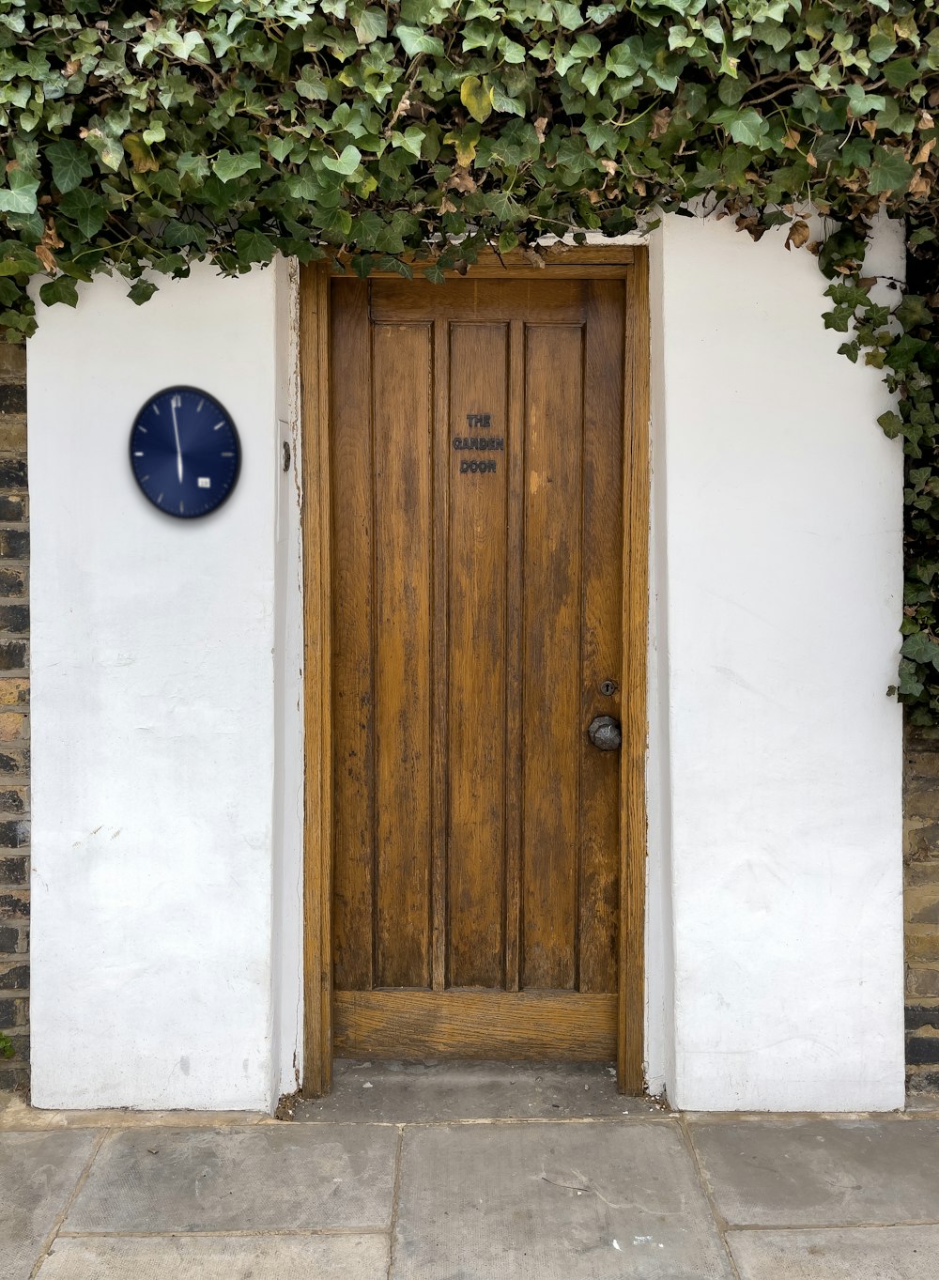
5,59
